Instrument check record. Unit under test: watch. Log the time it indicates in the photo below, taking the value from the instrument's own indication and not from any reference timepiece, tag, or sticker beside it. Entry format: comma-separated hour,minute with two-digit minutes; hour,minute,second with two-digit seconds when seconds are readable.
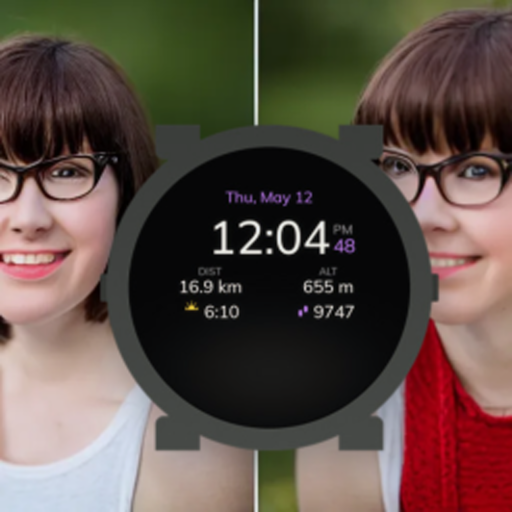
12,04,48
